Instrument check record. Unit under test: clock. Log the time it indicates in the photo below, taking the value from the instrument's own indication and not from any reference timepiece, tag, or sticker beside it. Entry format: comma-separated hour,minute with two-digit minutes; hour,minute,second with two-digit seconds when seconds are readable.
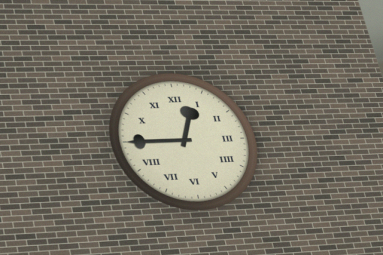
12,45
